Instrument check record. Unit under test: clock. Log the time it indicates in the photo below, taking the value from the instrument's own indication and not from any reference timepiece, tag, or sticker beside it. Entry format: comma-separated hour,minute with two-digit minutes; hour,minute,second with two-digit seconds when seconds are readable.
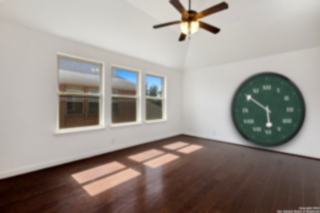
5,51
